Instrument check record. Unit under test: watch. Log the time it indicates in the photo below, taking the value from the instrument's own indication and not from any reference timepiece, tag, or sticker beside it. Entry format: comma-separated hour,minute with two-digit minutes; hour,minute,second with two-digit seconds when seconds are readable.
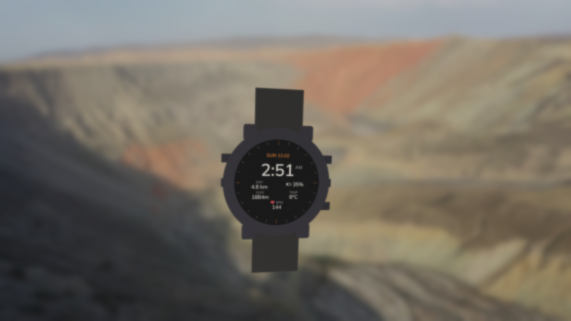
2,51
